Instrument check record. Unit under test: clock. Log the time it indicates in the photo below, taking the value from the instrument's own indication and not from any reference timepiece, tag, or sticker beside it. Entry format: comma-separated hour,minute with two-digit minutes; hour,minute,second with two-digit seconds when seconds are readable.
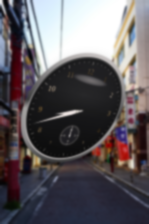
8,42
